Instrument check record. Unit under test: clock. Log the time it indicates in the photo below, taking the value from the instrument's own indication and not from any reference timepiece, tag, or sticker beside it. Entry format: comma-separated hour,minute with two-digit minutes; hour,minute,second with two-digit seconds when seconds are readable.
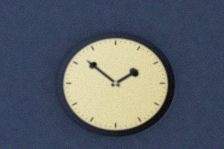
1,52
